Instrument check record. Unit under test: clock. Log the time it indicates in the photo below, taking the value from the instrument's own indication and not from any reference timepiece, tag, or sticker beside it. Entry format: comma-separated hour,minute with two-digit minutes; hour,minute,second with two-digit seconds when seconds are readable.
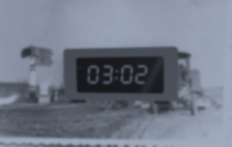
3,02
